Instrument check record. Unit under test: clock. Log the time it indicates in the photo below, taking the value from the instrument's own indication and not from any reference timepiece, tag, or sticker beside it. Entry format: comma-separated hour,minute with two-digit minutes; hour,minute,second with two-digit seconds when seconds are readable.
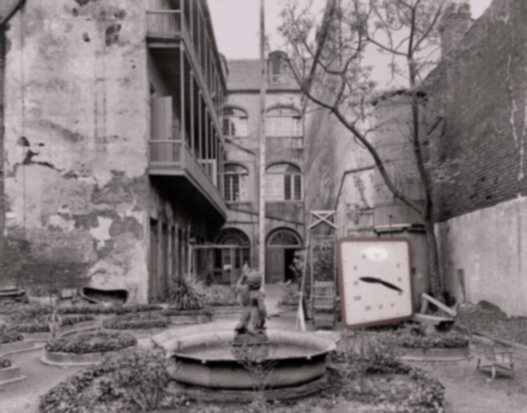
9,19
